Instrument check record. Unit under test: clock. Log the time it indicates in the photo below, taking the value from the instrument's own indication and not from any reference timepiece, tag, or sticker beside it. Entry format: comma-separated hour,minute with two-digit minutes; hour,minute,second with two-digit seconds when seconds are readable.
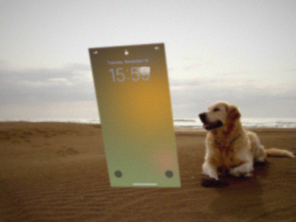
15,59
